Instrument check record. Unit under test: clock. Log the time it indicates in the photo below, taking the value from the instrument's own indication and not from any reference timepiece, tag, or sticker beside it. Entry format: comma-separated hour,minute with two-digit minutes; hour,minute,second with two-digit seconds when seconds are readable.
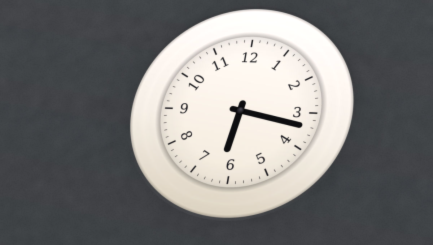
6,17
